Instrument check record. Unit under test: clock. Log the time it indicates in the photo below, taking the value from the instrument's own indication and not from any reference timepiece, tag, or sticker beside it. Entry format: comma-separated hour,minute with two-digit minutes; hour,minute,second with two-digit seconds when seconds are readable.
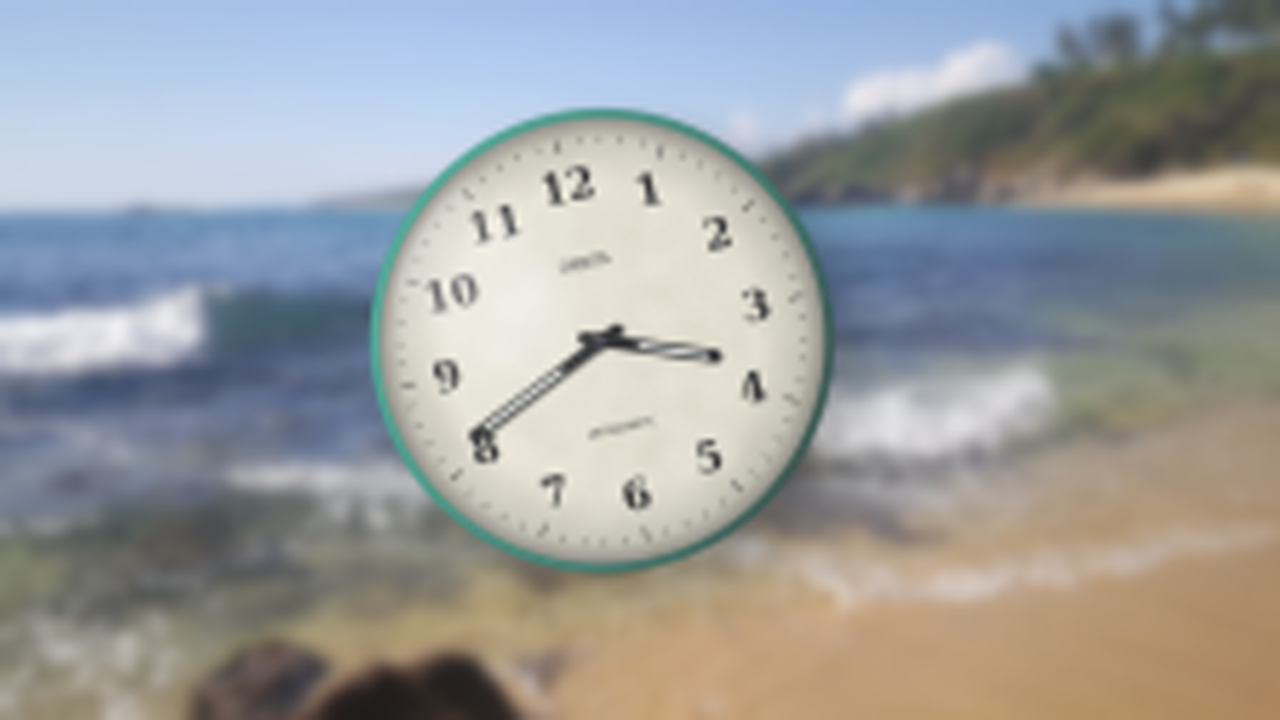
3,41
